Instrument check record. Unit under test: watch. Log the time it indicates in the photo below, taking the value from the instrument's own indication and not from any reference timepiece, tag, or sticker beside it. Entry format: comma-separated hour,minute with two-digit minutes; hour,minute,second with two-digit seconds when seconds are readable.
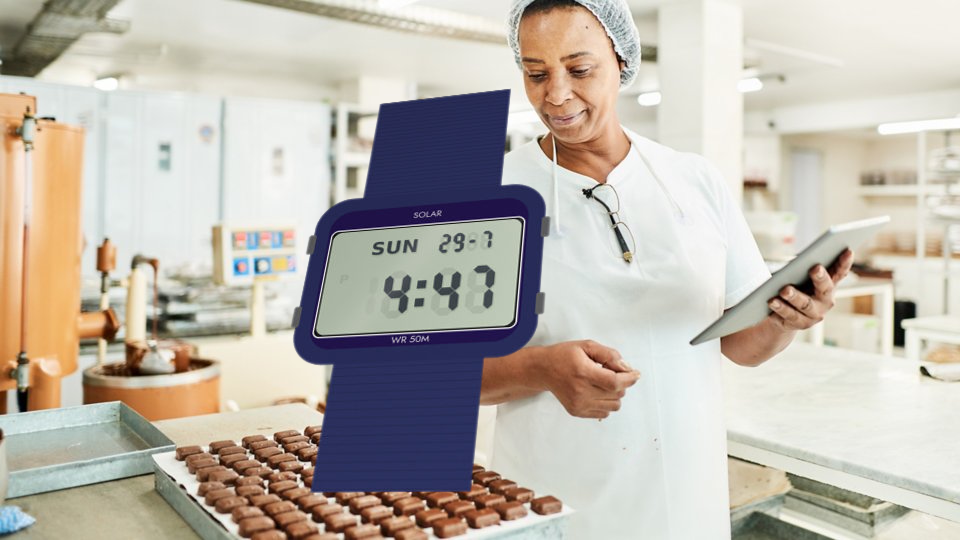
4,47
